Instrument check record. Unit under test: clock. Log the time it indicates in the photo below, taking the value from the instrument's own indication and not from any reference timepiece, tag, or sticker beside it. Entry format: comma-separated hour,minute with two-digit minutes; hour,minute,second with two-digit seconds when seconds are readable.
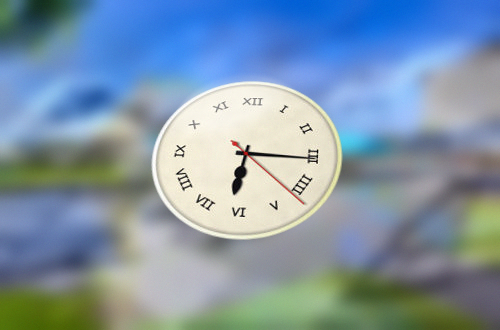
6,15,22
